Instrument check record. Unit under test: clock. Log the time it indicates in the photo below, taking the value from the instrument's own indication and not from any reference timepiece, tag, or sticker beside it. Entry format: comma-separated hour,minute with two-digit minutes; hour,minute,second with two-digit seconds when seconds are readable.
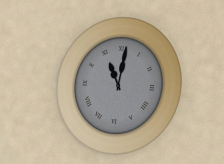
11,01
